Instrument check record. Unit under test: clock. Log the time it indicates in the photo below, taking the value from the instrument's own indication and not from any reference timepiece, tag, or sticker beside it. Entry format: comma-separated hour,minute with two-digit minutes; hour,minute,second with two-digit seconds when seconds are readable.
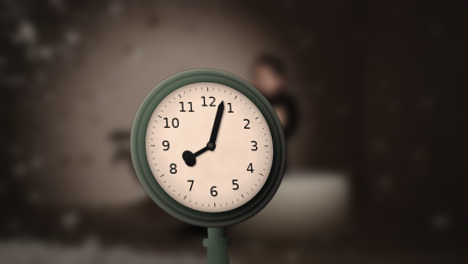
8,03
